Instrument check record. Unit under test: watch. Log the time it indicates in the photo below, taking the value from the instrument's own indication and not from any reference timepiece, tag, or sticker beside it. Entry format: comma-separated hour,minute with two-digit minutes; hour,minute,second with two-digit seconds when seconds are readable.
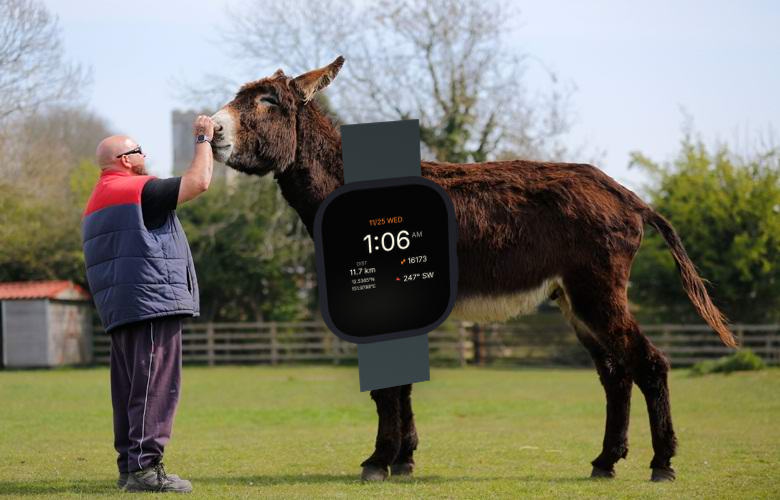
1,06
